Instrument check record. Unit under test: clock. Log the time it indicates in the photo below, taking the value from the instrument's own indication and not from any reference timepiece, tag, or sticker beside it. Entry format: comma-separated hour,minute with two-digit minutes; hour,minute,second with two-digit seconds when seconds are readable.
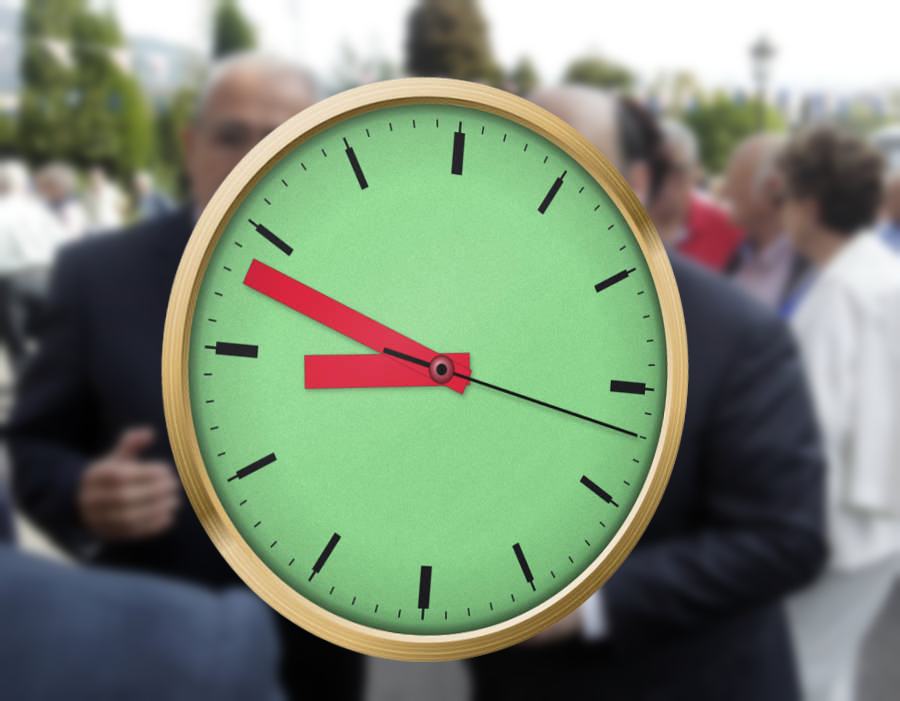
8,48,17
